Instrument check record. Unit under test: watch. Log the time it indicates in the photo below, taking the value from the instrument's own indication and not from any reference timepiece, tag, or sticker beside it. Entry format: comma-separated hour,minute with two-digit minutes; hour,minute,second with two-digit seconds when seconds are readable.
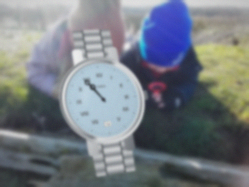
10,54
